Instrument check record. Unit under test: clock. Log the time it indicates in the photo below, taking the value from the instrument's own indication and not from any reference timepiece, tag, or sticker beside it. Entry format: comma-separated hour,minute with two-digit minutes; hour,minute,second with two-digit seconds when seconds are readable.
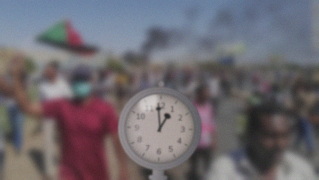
12,59
